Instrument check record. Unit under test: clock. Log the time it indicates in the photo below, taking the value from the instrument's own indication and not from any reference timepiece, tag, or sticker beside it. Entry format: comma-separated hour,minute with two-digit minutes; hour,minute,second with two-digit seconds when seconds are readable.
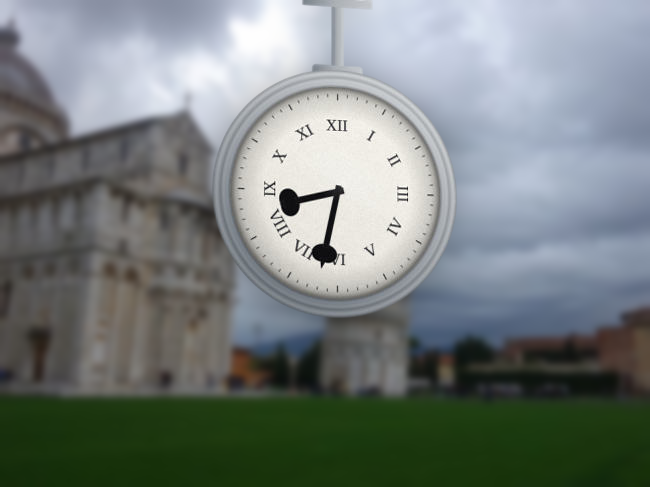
8,32
